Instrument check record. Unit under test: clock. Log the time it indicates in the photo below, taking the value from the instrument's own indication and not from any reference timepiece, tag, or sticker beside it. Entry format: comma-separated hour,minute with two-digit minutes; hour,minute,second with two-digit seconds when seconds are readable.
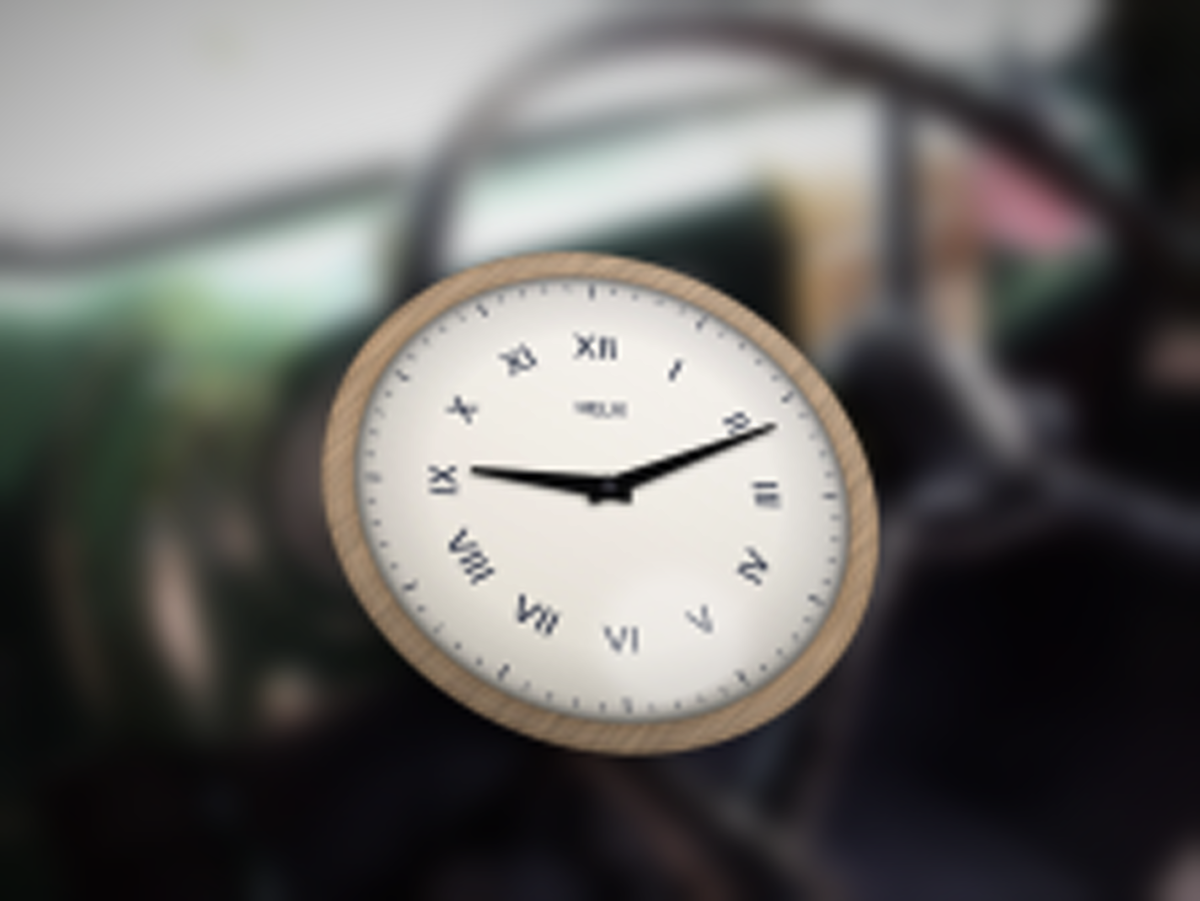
9,11
